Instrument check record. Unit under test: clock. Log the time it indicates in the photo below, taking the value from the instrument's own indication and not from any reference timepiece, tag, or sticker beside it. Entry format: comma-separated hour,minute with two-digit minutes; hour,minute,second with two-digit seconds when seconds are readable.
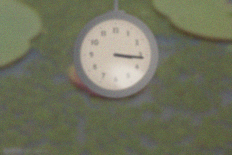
3,16
